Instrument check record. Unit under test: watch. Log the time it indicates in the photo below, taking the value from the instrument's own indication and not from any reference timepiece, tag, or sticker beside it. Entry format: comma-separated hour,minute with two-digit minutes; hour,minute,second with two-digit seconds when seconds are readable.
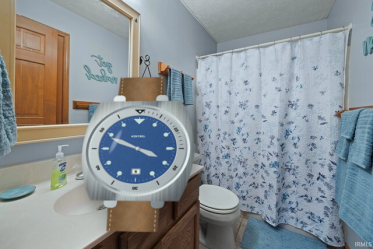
3,49
